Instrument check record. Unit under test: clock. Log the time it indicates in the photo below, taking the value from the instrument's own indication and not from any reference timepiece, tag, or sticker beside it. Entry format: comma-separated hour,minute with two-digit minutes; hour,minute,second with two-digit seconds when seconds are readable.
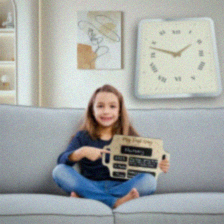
1,48
